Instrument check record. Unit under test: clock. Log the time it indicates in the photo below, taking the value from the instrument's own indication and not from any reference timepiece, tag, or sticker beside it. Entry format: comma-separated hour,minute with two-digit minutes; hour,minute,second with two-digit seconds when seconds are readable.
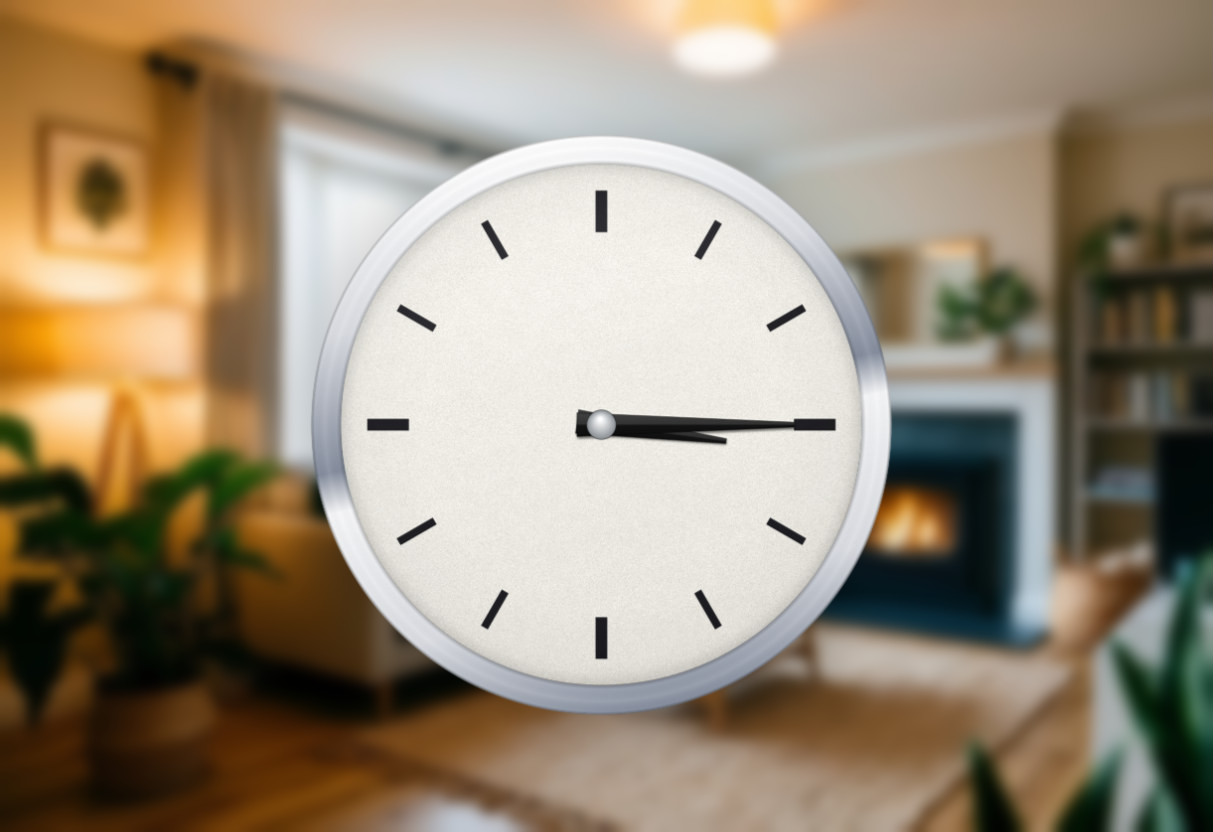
3,15
